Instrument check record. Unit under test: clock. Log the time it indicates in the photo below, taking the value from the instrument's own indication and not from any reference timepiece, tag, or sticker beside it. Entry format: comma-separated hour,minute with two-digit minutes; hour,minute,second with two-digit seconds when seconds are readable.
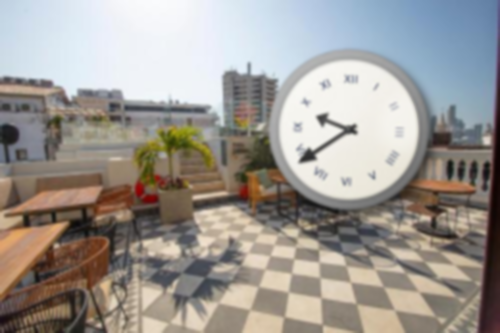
9,39
